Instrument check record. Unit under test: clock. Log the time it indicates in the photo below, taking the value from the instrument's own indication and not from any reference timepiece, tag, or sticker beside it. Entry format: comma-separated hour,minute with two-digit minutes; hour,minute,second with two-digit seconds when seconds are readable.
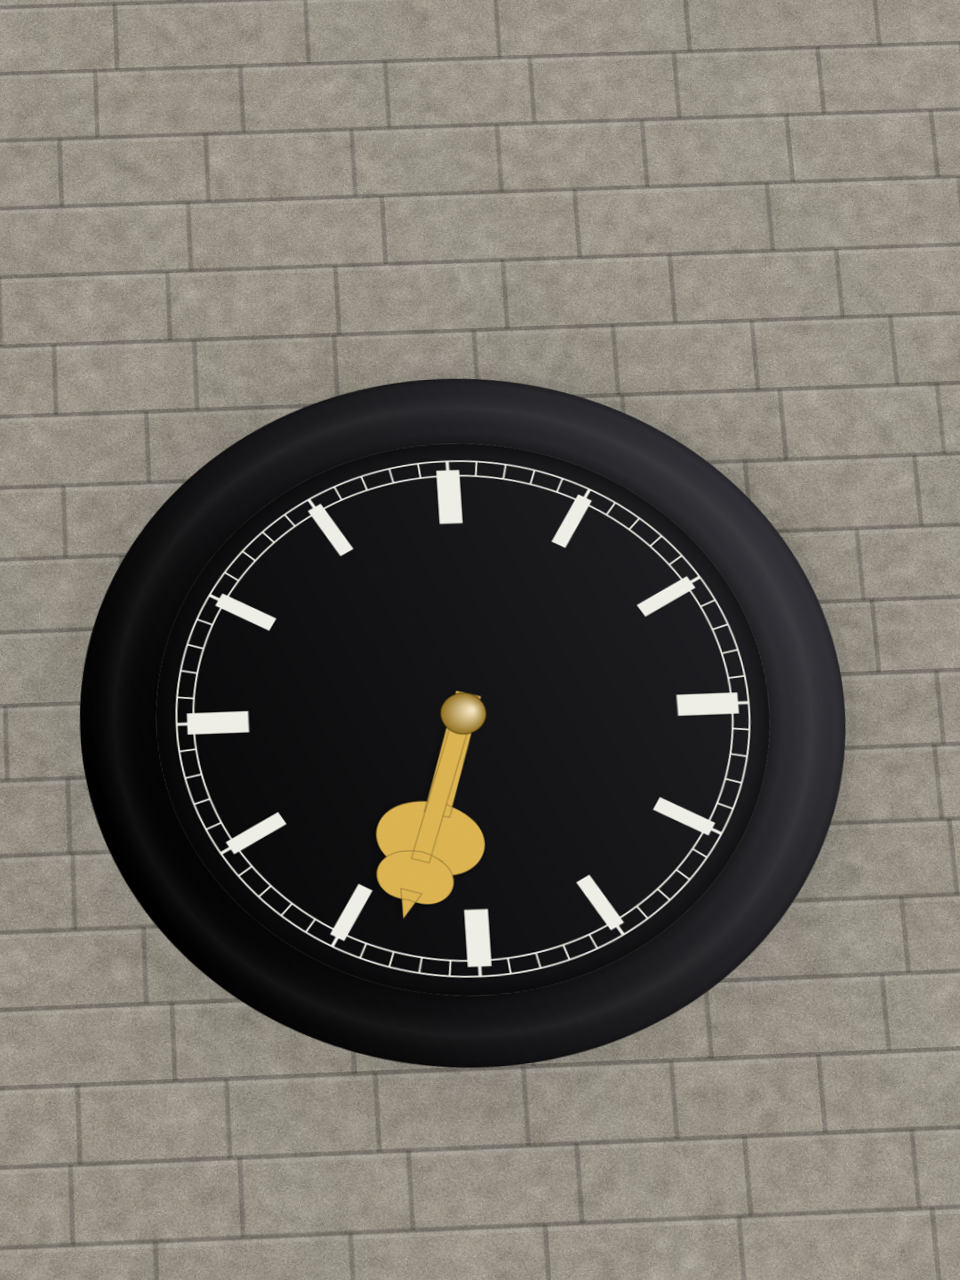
6,33
